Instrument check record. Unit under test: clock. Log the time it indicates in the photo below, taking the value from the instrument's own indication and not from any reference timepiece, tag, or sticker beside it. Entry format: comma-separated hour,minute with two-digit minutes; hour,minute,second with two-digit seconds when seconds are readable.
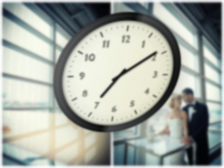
7,09
